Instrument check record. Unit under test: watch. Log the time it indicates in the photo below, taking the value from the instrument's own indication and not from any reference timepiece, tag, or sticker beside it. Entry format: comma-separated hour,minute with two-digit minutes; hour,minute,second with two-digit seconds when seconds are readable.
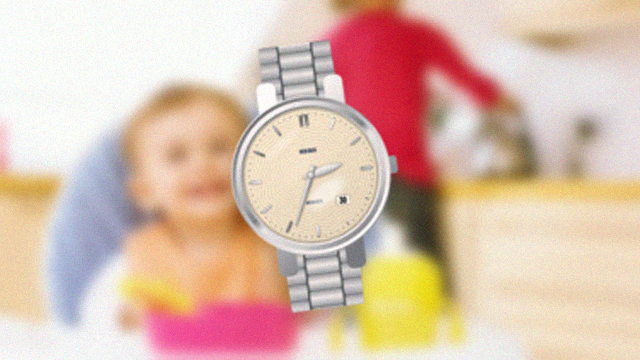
2,34
